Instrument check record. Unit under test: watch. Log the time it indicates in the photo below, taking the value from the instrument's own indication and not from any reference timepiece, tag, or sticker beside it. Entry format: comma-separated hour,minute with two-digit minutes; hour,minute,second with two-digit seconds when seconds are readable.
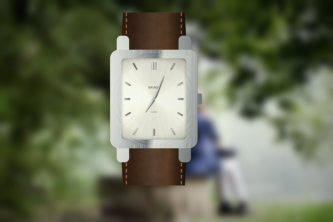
7,04
